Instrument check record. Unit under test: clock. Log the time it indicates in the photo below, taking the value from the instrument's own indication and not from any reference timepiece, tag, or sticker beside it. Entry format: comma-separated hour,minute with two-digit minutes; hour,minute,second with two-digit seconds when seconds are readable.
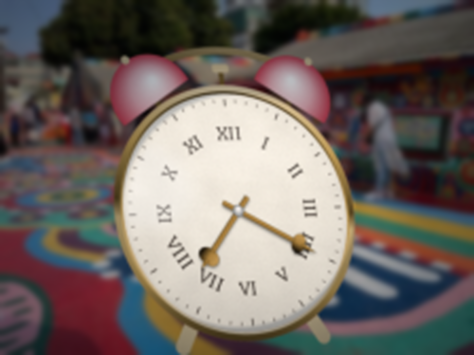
7,20
